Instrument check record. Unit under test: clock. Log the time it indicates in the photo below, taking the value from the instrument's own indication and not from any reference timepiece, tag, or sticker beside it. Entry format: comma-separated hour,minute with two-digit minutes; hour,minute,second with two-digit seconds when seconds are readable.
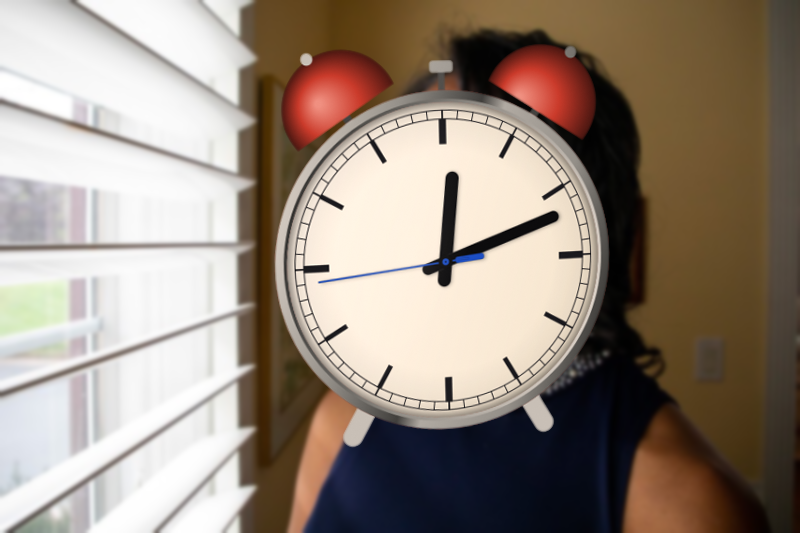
12,11,44
